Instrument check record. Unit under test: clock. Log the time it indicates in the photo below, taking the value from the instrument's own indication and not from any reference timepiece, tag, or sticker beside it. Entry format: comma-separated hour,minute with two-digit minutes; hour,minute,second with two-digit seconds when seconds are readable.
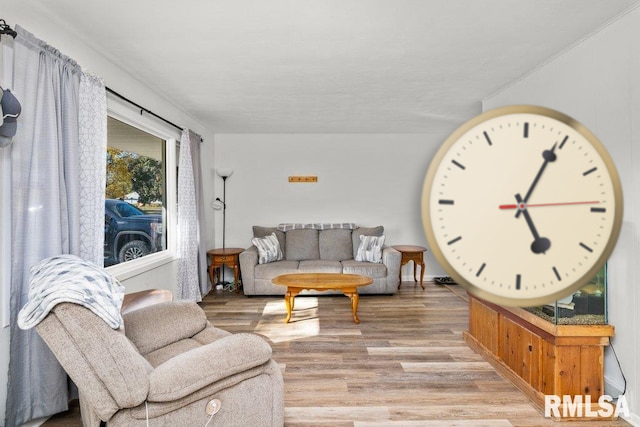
5,04,14
